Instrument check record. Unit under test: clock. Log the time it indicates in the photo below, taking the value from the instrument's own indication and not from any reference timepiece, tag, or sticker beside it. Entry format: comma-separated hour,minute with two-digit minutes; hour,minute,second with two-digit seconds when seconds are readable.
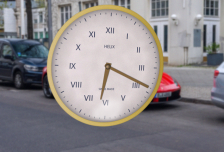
6,19
